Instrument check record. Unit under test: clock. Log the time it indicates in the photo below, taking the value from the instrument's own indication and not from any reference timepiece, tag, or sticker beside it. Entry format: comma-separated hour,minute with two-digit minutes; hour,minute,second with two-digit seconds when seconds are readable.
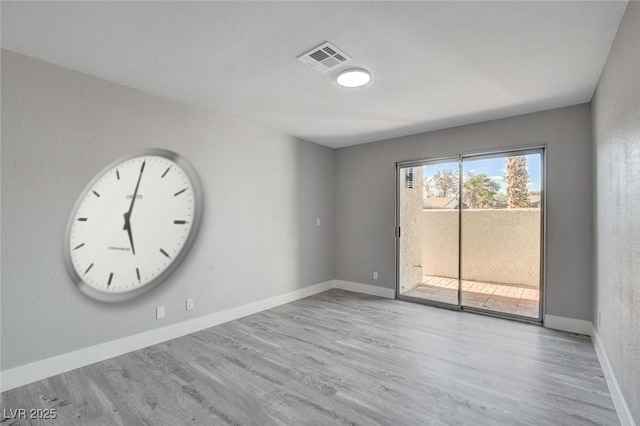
5,00
